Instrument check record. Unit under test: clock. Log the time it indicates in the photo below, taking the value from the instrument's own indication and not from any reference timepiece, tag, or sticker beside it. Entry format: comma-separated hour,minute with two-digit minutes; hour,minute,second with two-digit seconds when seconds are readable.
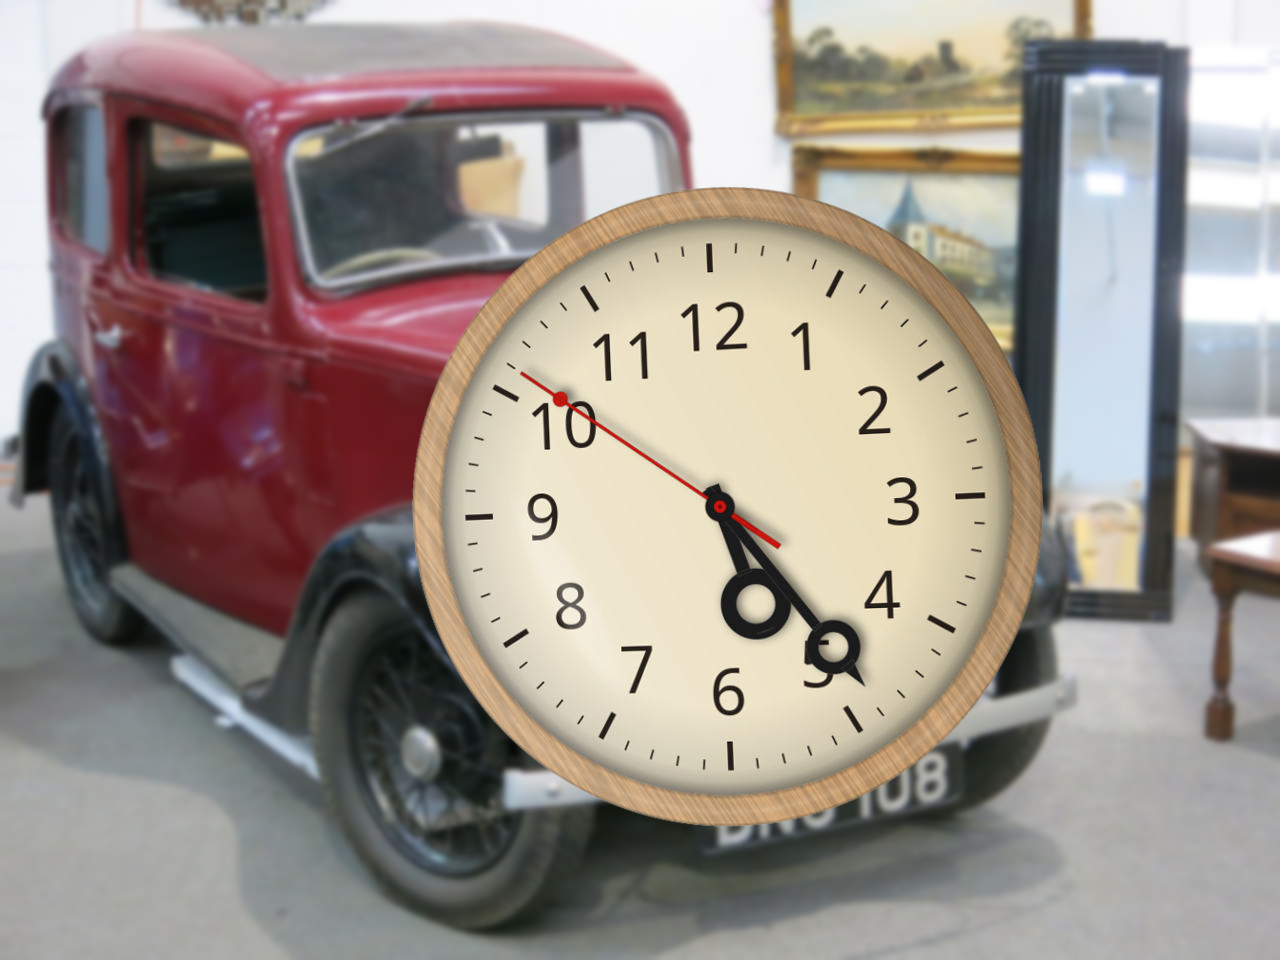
5,23,51
